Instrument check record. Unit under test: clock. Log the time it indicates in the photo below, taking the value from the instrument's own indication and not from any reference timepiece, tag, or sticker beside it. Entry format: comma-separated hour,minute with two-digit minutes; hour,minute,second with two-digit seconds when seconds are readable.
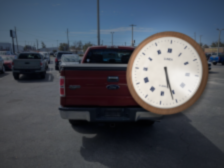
5,26
